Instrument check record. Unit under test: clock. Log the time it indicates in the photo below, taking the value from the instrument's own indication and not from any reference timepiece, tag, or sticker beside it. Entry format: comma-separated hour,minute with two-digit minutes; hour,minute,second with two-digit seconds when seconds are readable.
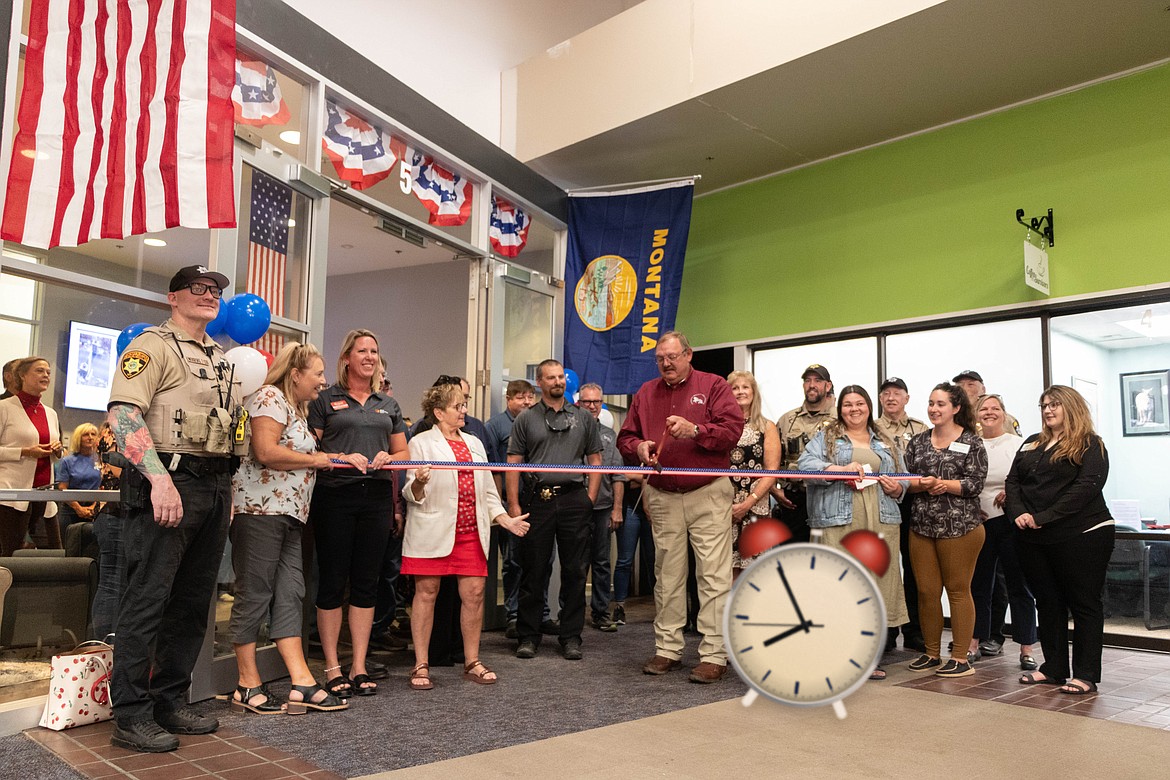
7,54,44
